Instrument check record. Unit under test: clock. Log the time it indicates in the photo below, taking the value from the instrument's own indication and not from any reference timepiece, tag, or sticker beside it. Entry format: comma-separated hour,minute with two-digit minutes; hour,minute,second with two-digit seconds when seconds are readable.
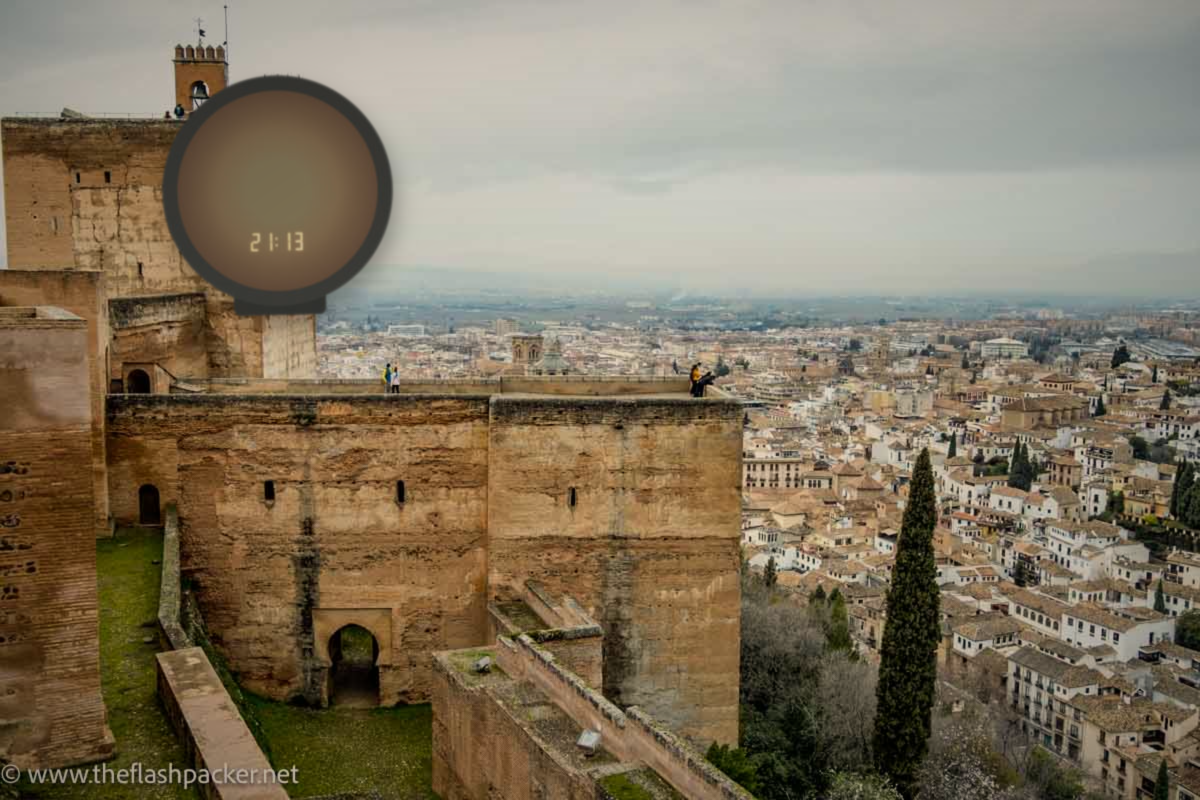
21,13
